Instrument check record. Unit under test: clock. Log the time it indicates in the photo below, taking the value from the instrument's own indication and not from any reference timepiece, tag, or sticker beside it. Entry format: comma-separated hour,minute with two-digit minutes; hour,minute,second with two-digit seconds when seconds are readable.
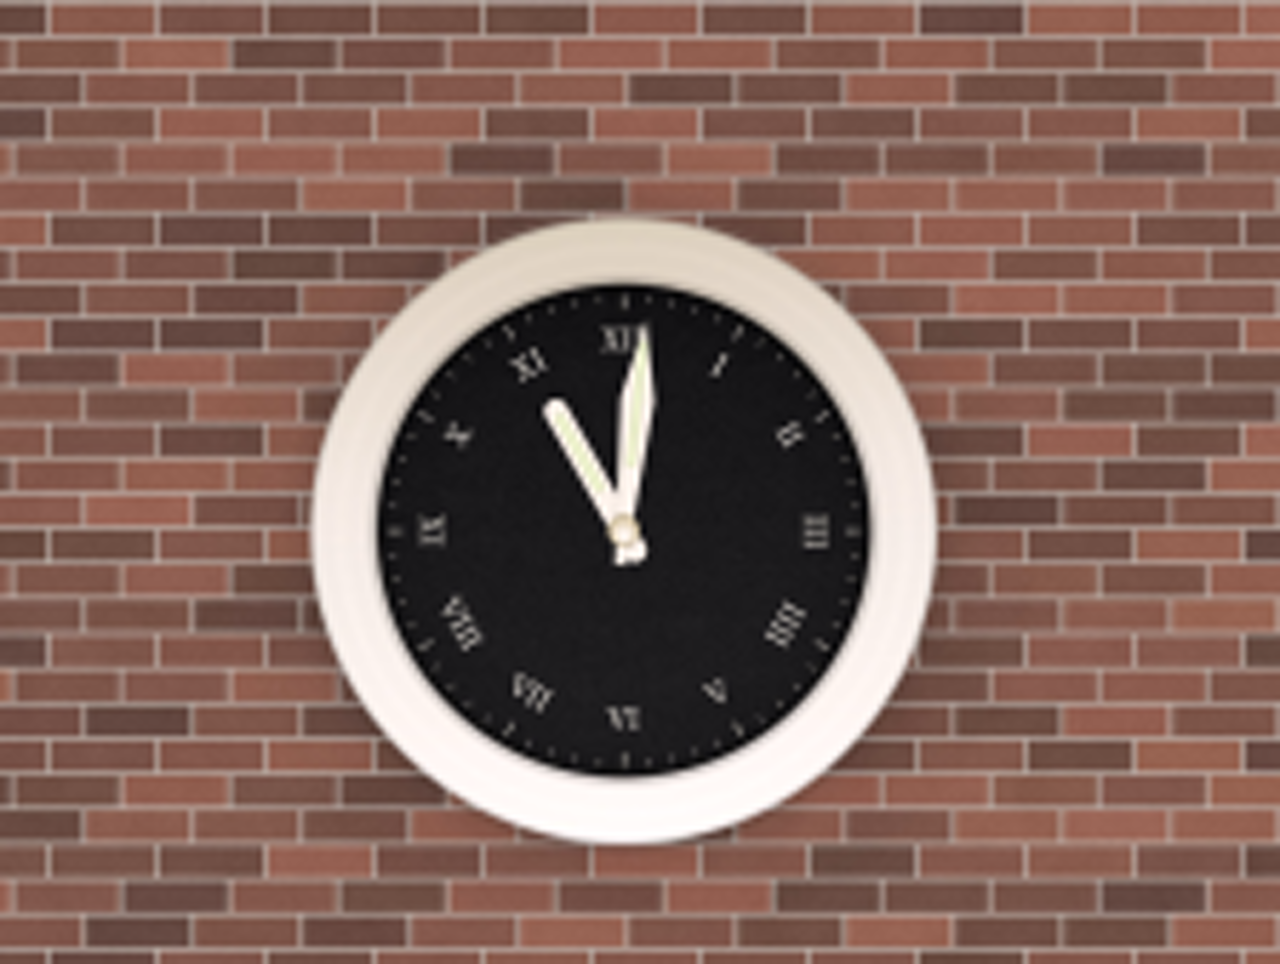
11,01
